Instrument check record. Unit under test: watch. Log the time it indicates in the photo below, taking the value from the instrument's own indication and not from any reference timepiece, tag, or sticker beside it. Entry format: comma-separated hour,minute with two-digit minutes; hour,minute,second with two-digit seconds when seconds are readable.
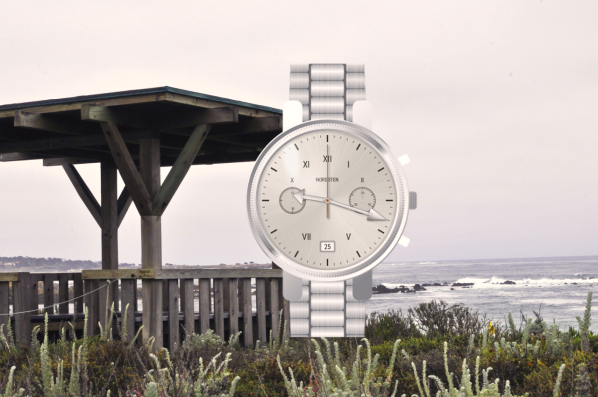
9,18
